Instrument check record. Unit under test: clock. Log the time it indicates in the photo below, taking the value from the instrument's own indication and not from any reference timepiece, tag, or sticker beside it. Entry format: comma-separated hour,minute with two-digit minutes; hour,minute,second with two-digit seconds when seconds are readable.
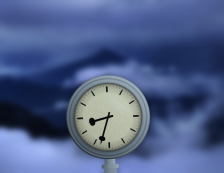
8,33
